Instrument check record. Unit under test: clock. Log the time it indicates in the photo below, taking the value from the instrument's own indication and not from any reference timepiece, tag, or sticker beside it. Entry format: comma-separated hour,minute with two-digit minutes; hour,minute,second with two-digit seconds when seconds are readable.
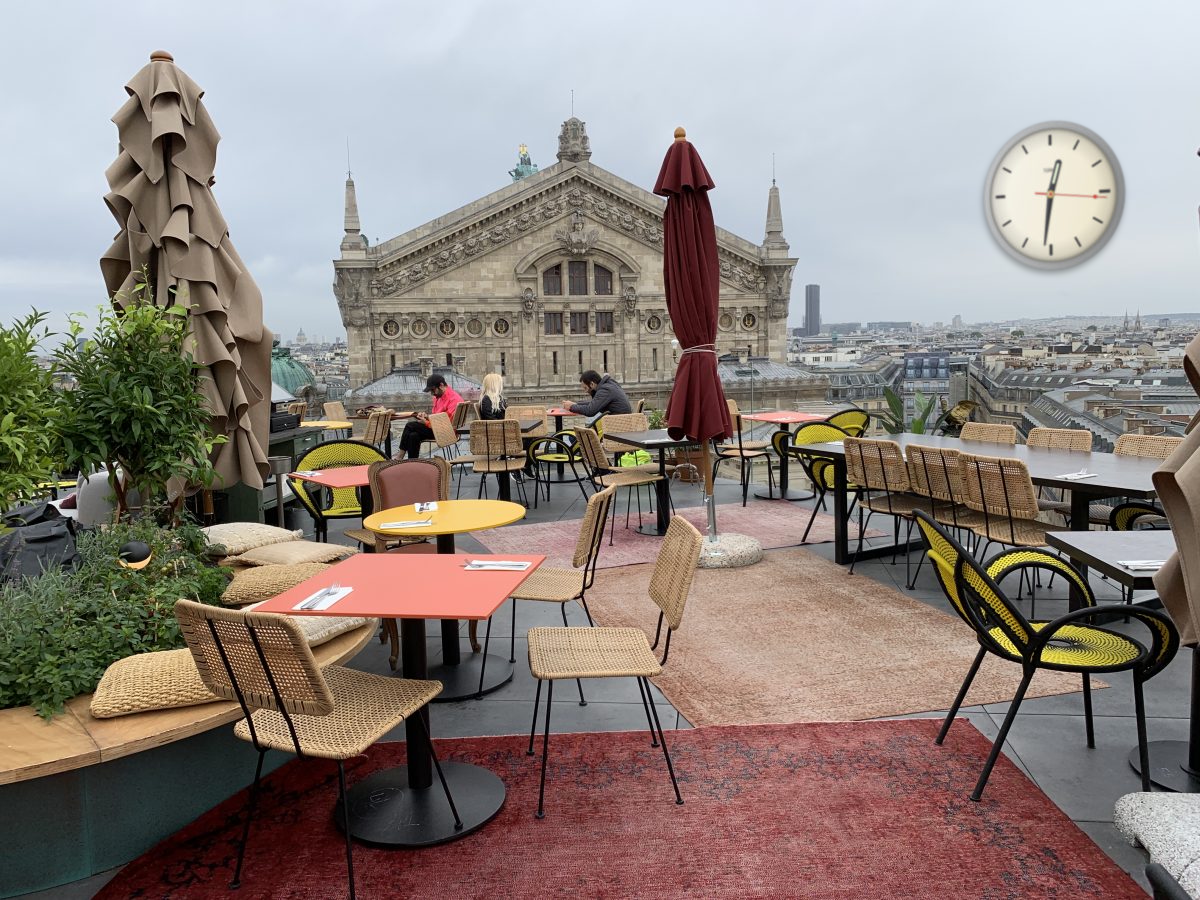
12,31,16
